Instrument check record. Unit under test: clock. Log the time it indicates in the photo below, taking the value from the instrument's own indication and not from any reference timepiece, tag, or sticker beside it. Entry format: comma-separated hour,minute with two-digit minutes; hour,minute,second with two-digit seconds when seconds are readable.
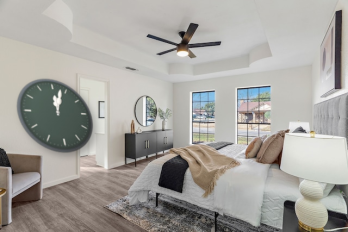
12,03
